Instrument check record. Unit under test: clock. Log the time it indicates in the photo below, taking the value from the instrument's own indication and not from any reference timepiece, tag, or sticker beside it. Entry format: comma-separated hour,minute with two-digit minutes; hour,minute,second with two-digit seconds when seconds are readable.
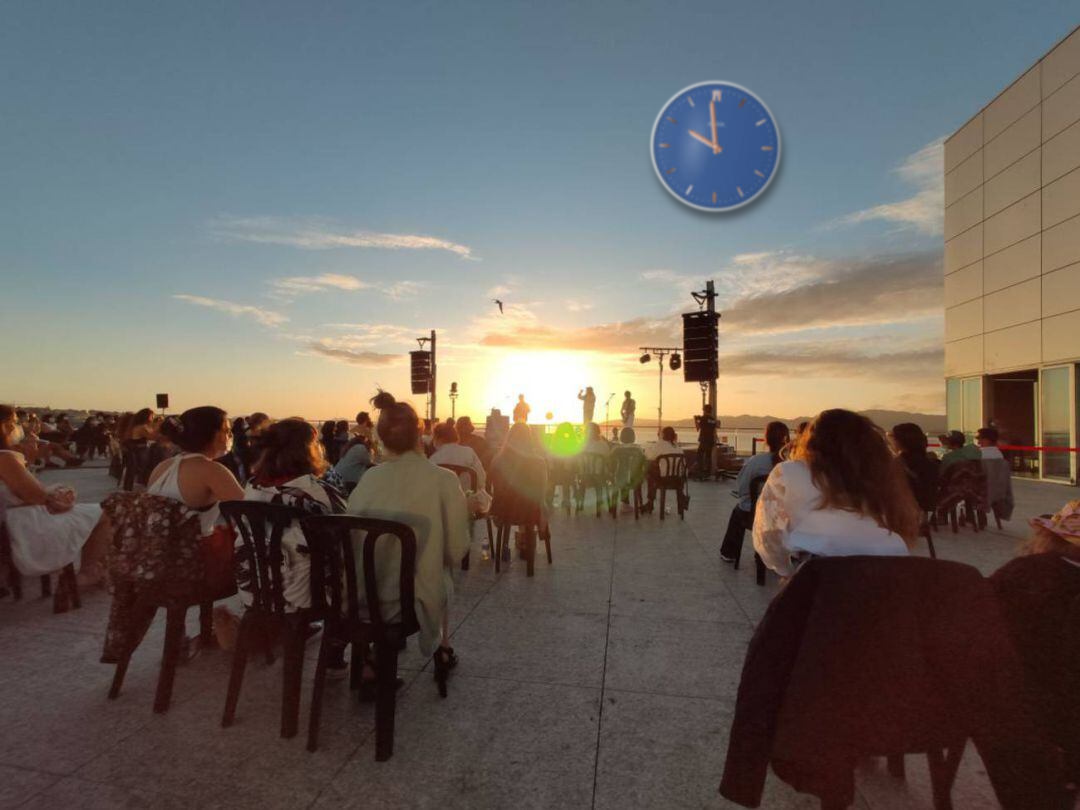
9,59
